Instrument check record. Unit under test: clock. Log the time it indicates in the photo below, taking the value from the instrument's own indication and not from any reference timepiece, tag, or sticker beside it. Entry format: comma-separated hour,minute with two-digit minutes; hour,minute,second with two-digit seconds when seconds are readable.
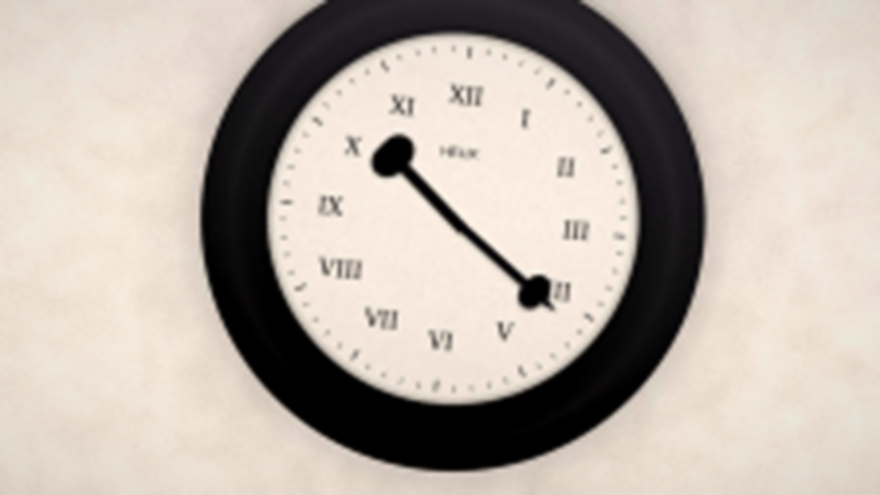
10,21
